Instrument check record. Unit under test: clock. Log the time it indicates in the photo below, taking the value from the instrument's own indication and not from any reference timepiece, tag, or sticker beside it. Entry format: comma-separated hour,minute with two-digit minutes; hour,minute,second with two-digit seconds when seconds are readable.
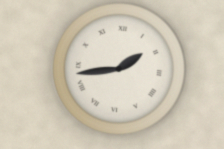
1,43
